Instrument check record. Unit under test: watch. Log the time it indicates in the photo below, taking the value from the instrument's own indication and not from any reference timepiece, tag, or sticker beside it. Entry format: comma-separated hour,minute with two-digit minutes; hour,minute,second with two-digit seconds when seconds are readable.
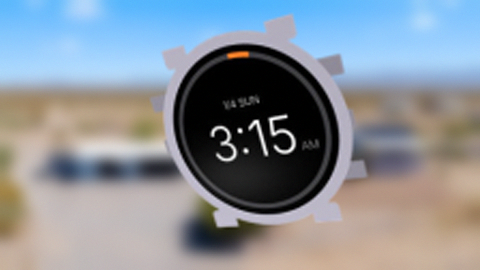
3,15
